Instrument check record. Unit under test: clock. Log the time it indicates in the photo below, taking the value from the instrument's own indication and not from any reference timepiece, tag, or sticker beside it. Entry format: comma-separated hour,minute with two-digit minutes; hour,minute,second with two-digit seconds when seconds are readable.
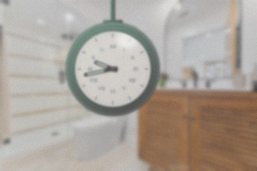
9,43
